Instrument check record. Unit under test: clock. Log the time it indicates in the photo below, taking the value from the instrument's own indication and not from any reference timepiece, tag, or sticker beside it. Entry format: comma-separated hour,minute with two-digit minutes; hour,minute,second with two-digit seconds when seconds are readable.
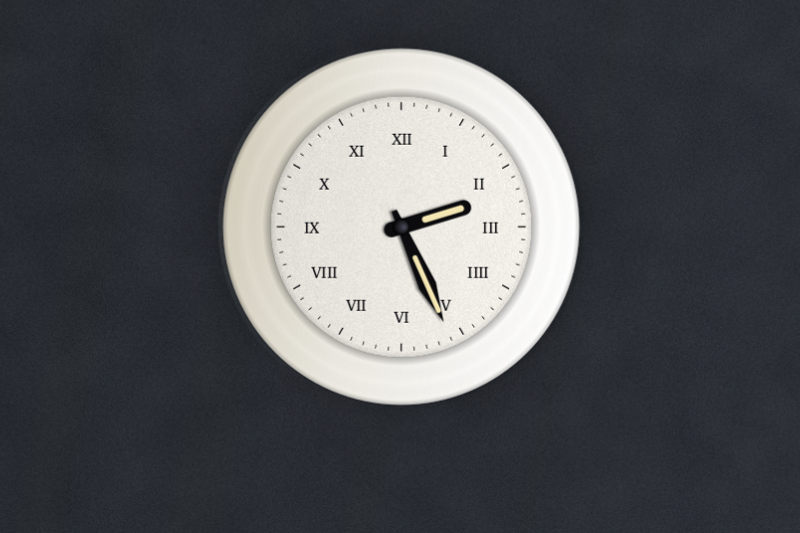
2,26
